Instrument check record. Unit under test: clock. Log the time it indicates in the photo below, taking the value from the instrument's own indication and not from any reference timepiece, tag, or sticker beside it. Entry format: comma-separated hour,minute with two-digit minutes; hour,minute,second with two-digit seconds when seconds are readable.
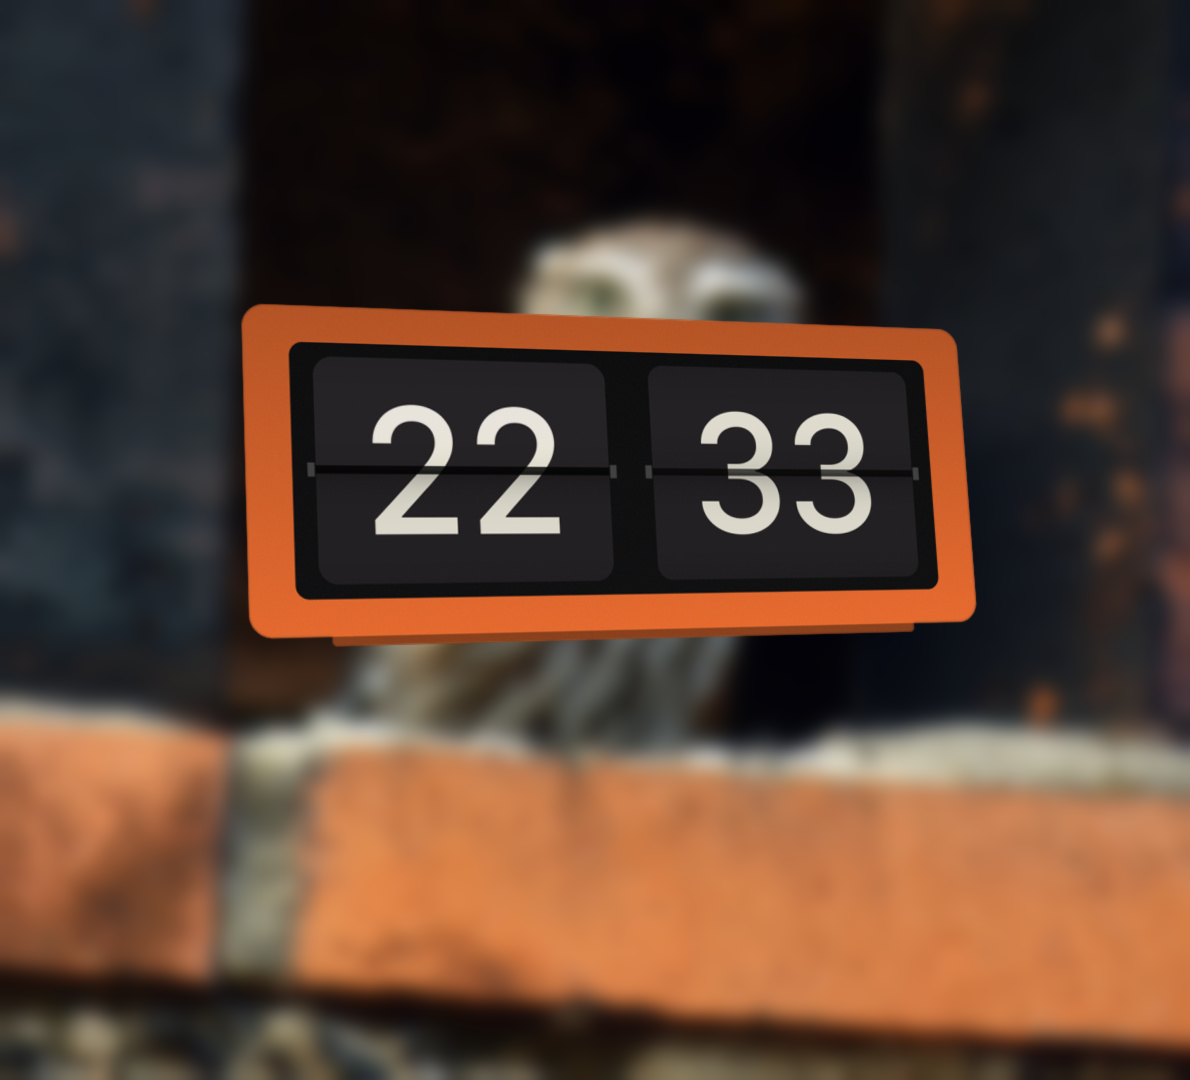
22,33
